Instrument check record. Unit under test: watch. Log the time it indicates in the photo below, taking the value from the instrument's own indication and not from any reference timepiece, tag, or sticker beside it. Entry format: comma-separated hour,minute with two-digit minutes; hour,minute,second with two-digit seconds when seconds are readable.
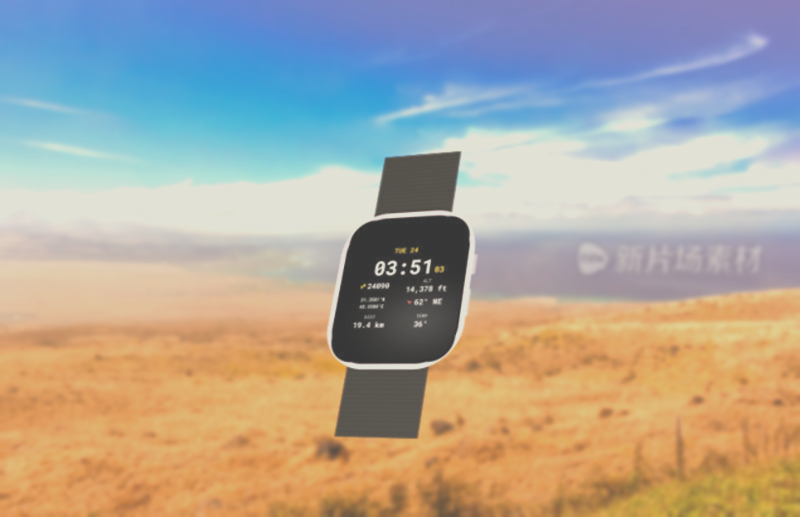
3,51
